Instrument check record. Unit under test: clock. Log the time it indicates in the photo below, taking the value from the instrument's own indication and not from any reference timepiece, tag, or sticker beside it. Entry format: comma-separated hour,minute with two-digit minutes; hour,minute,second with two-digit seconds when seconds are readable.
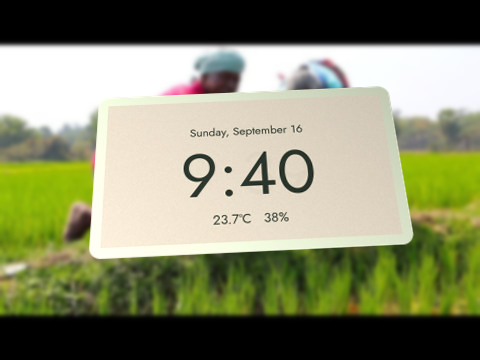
9,40
